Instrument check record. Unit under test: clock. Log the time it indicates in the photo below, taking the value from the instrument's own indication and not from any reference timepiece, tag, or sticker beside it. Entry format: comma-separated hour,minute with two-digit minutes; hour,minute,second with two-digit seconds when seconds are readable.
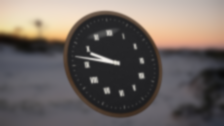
9,47
